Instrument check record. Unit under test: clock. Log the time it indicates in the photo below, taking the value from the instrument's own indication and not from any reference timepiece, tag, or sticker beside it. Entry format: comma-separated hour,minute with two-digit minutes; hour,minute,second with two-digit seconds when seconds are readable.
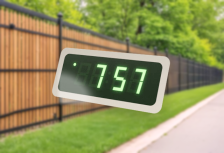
7,57
